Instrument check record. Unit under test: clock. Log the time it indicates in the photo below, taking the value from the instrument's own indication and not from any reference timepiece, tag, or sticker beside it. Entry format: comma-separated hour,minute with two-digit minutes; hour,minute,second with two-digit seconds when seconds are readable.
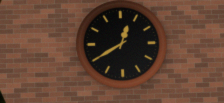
12,40
